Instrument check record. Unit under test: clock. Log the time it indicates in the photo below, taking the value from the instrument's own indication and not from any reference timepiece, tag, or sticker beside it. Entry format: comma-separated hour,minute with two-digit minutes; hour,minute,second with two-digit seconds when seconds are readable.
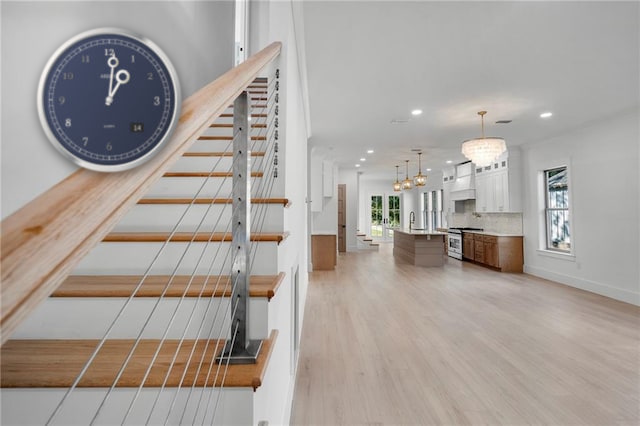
1,01
